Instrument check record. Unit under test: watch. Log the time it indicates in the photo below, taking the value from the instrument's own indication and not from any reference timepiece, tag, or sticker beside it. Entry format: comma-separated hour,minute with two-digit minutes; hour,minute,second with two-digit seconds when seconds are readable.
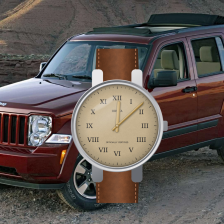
12,08
